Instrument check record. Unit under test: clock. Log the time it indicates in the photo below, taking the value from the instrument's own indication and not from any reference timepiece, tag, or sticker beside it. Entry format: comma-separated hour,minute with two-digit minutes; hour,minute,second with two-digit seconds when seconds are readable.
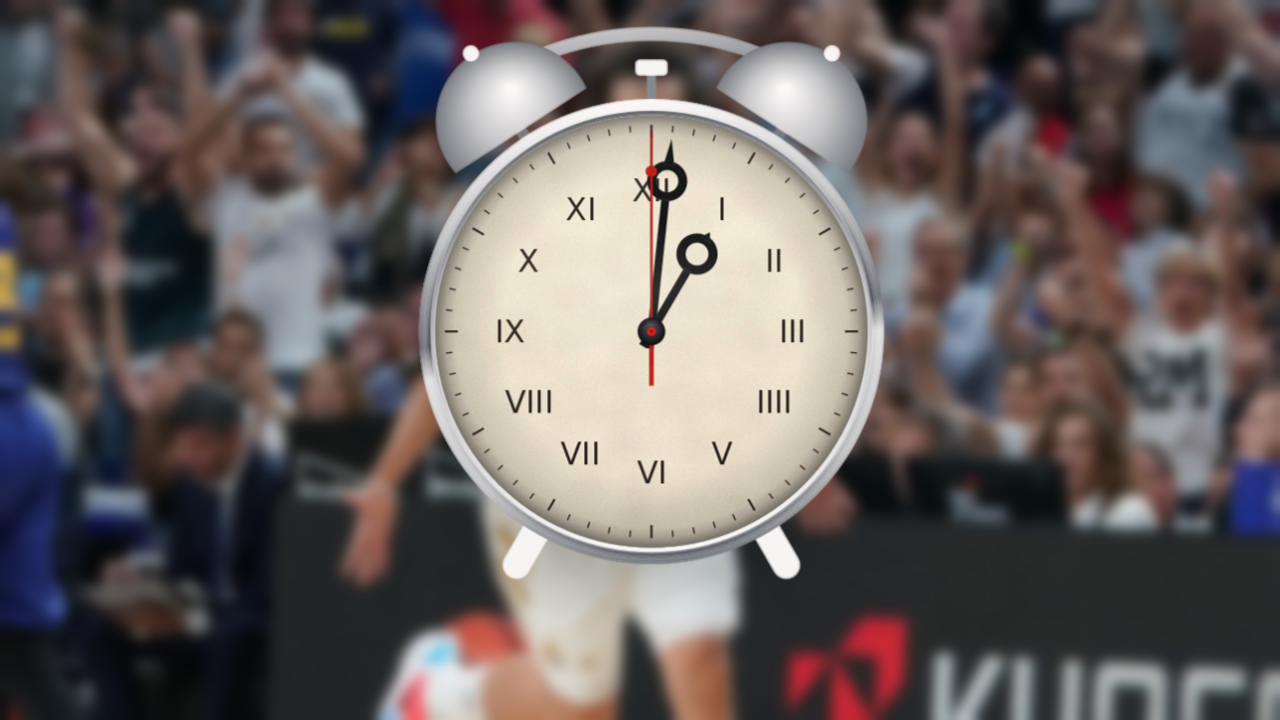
1,01,00
